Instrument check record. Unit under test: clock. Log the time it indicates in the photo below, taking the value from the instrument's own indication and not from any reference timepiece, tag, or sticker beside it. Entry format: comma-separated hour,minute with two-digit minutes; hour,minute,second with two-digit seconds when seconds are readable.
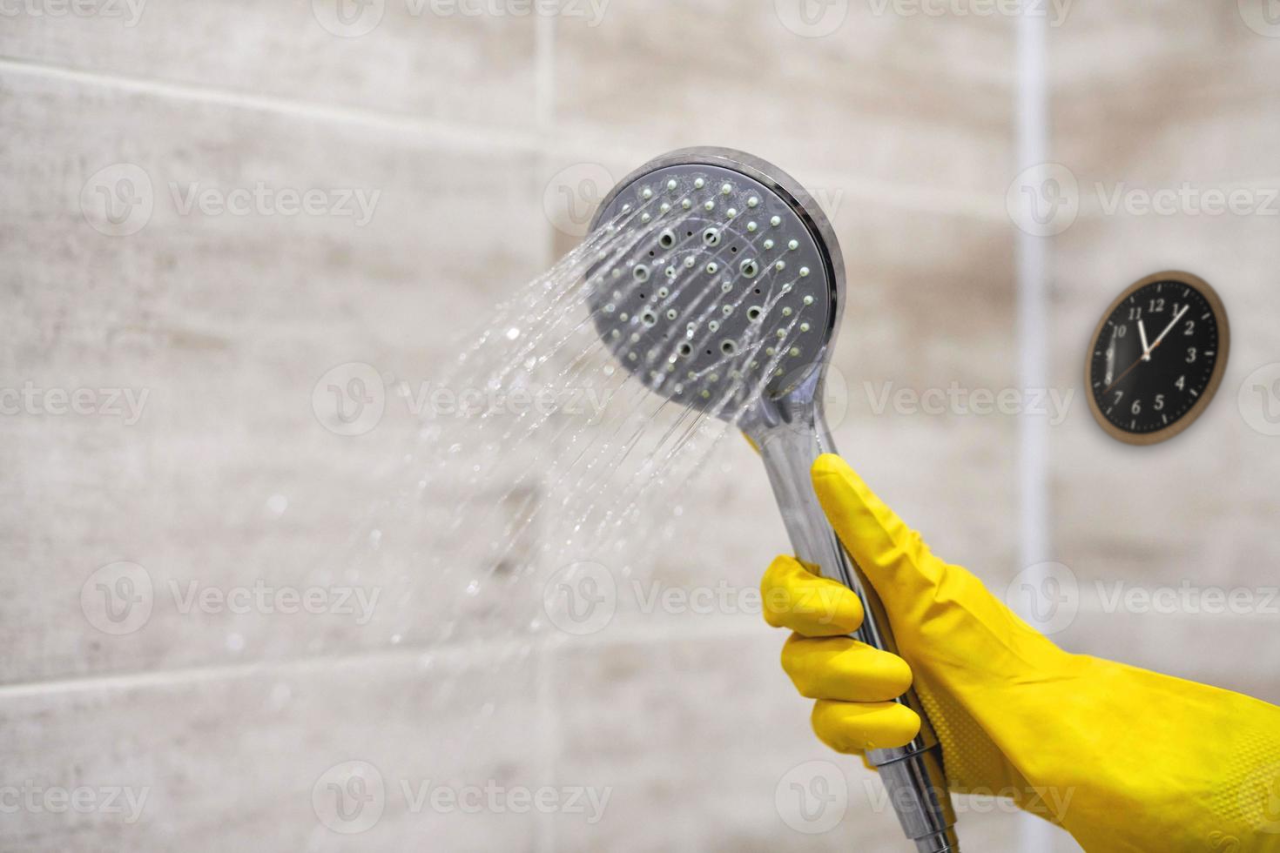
11,06,38
